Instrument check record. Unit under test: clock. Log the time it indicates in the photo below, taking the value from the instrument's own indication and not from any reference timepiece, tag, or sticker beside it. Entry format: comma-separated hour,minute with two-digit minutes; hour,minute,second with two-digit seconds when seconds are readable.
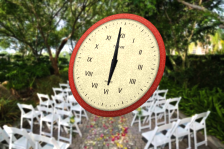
5,59
